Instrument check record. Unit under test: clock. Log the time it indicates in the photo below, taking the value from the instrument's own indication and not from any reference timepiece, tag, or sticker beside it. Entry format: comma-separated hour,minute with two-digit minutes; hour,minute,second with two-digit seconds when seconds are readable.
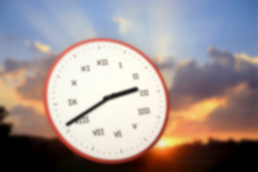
2,41
